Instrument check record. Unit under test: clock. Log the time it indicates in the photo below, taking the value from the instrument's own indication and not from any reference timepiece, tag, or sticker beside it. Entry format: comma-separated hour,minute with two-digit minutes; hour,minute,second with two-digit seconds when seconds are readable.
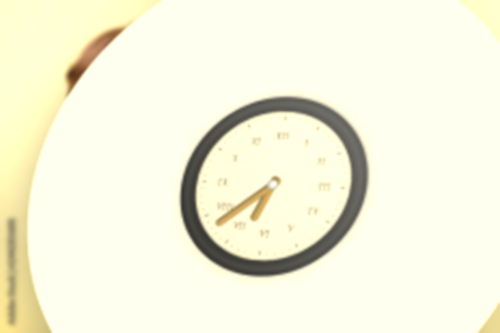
6,38
